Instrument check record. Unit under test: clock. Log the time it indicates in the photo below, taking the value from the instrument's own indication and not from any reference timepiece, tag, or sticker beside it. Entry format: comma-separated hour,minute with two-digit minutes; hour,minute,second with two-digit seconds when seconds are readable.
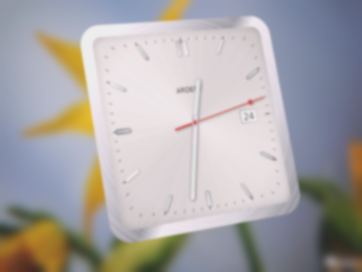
12,32,13
